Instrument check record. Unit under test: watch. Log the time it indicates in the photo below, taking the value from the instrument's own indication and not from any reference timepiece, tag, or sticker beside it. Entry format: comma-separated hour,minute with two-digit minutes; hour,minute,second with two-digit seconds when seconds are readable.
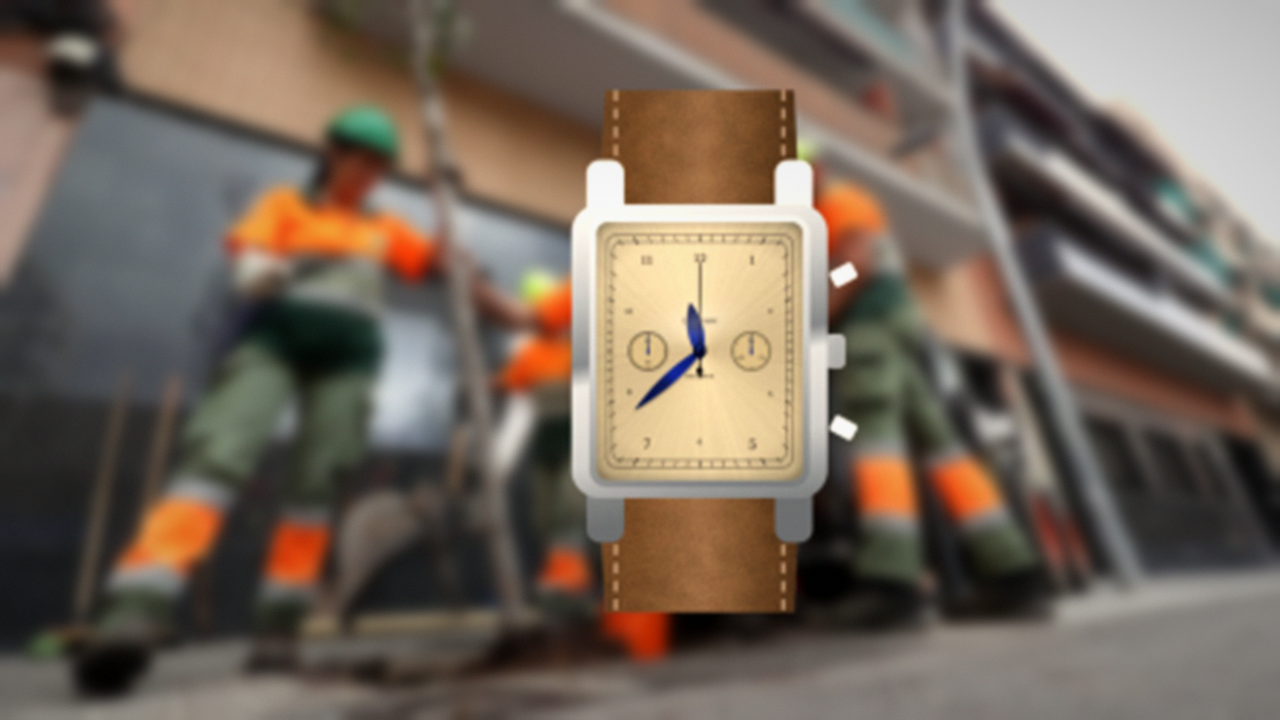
11,38
